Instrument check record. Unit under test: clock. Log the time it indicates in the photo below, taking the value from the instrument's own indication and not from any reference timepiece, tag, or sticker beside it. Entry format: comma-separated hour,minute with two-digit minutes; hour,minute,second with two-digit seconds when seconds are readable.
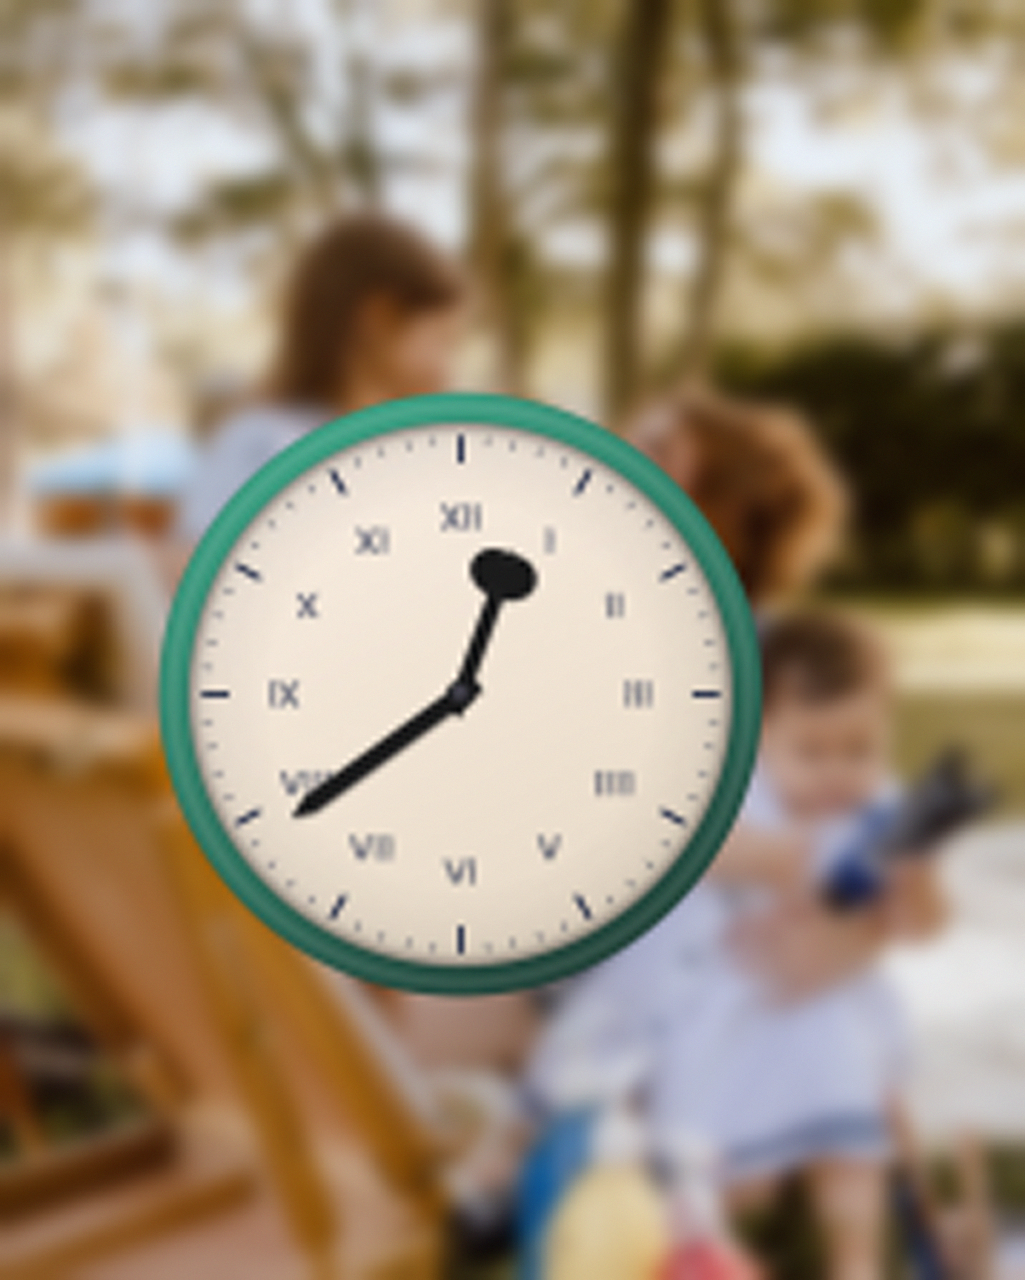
12,39
